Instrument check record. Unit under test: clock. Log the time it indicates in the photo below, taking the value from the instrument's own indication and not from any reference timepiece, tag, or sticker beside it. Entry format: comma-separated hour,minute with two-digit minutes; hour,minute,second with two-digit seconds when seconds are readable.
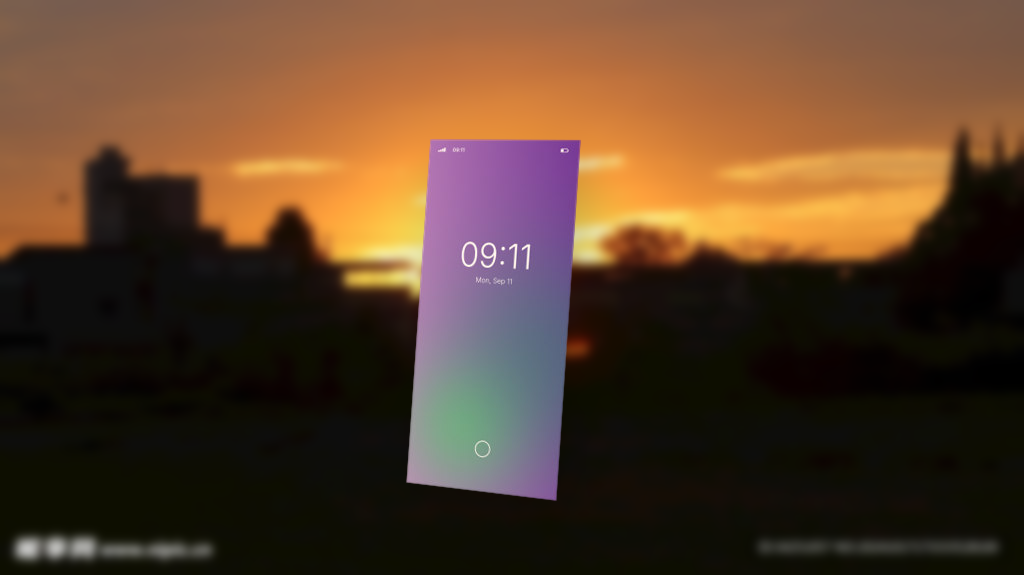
9,11
